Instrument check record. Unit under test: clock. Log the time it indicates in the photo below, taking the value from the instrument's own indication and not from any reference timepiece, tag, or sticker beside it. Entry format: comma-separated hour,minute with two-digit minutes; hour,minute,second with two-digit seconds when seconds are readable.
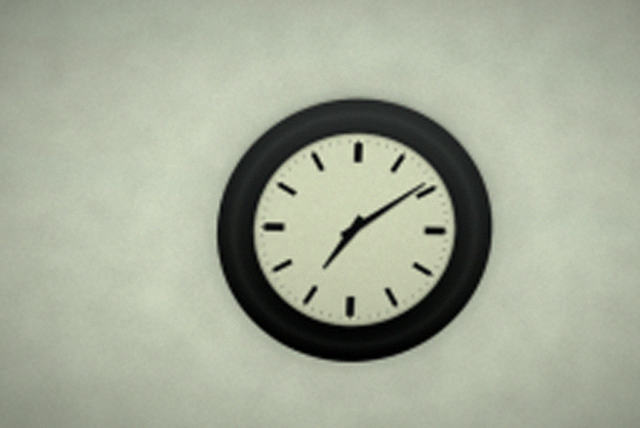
7,09
